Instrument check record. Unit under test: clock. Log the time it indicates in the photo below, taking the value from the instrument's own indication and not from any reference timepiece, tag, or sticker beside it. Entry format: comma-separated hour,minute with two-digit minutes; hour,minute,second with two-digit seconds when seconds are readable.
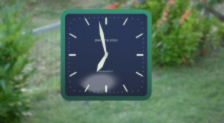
6,58
